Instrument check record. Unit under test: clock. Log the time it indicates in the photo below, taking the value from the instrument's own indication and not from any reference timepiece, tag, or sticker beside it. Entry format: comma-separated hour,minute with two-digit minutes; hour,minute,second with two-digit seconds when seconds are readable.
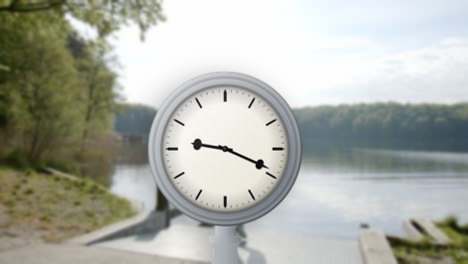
9,19
